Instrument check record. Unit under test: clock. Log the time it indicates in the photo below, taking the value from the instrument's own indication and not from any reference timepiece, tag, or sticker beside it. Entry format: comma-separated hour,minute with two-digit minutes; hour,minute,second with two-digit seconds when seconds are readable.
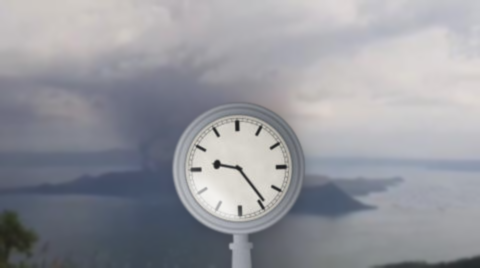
9,24
